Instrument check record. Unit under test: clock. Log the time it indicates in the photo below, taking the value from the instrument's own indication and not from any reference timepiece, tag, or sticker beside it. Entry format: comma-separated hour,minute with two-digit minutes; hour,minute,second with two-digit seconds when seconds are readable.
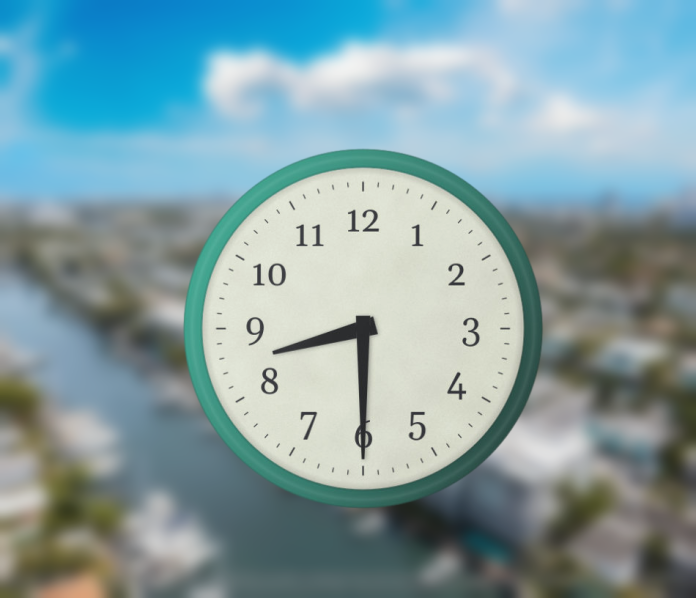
8,30
